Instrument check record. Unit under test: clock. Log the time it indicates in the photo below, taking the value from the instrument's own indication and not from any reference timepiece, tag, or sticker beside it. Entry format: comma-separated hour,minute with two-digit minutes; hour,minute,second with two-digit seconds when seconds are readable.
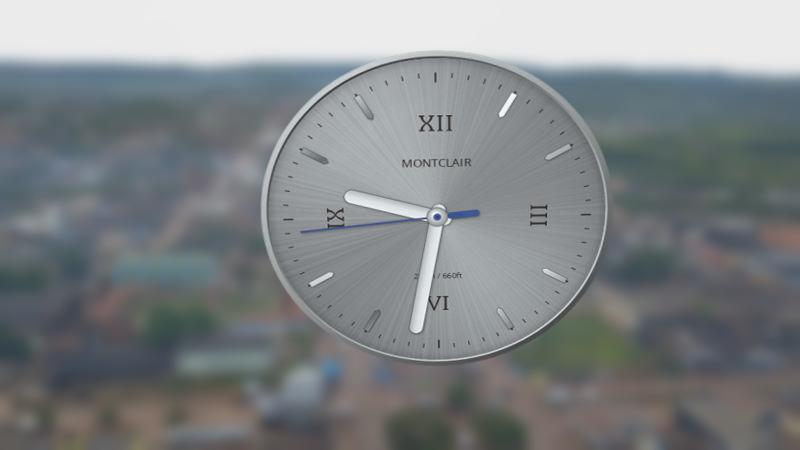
9,31,44
